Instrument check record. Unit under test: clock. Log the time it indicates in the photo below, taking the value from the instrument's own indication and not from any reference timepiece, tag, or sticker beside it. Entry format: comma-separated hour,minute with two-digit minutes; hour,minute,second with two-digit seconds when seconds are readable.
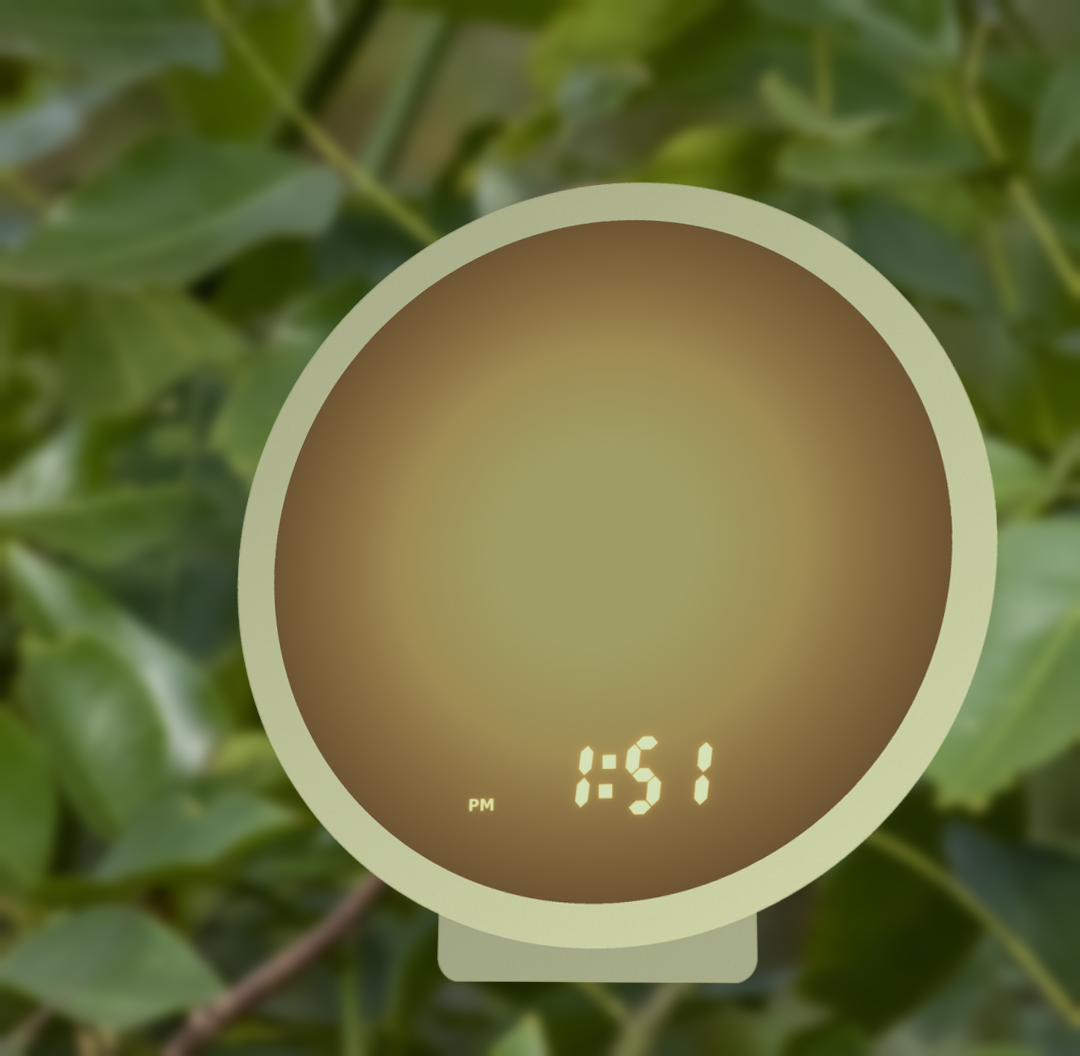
1,51
